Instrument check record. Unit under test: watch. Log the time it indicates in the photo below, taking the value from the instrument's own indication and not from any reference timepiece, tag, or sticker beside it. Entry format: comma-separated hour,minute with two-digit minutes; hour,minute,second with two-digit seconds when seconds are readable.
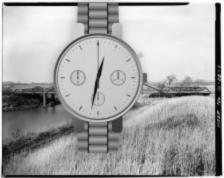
12,32
